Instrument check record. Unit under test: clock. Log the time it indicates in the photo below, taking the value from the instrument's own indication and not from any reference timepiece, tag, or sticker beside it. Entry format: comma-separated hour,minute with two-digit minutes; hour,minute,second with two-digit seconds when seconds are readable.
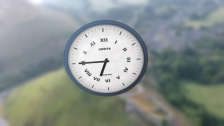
6,45
